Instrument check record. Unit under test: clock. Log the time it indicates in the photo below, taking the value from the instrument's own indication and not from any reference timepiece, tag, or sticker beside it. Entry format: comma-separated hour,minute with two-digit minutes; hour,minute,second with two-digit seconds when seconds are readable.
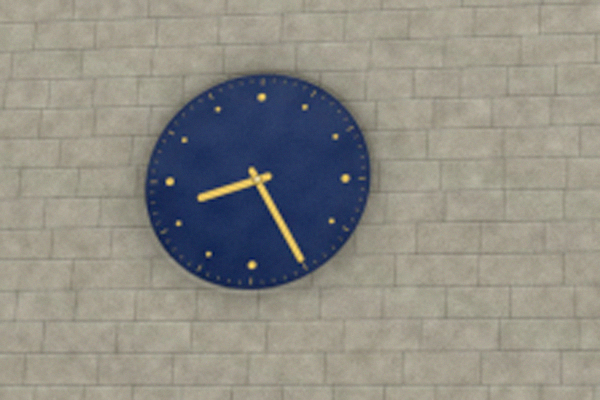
8,25
